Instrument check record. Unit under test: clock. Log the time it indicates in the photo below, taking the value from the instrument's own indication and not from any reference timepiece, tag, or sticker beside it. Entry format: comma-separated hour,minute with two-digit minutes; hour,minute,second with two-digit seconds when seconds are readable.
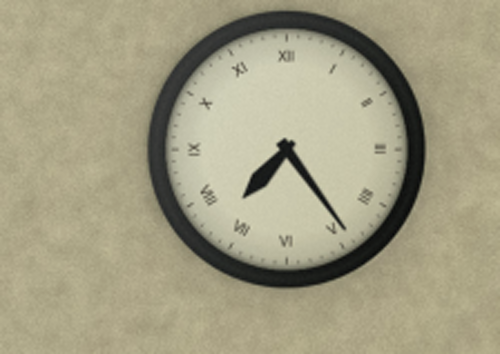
7,24
